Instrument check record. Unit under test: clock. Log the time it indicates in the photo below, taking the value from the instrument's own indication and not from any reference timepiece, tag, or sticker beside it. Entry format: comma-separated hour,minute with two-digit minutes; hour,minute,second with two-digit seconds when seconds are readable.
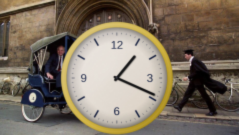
1,19
